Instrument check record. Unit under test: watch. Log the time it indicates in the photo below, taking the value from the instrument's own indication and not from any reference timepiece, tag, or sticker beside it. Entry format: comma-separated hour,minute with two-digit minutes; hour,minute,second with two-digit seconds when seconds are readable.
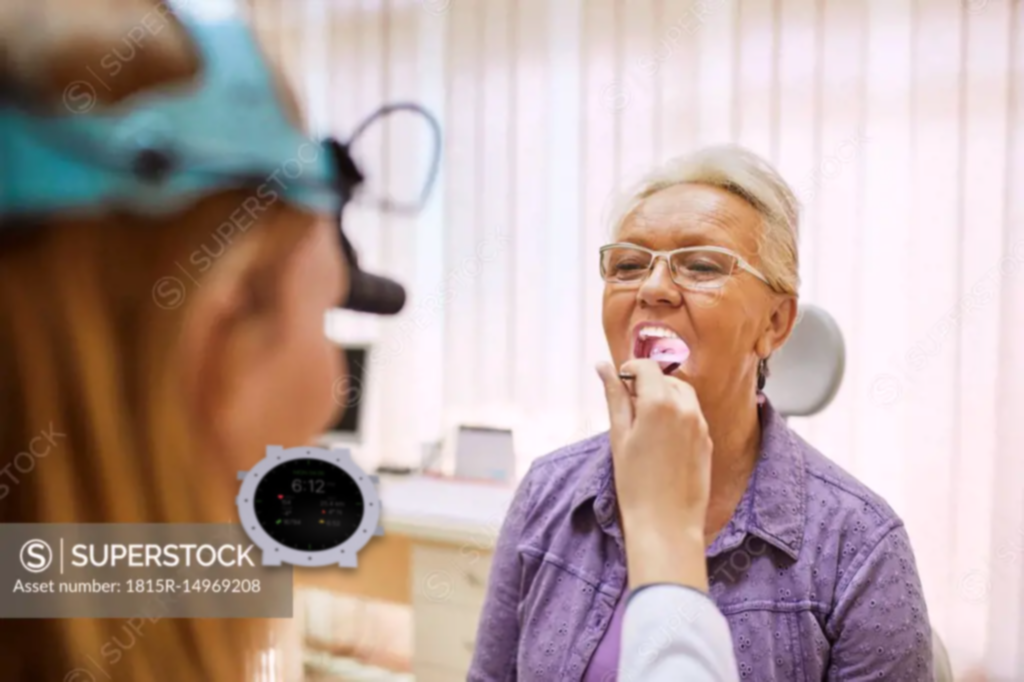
6,12
